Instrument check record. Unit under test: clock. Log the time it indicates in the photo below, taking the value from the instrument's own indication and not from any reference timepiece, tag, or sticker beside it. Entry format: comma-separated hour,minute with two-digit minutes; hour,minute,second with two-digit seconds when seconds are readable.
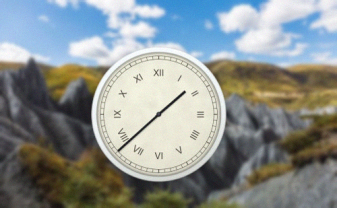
1,38
